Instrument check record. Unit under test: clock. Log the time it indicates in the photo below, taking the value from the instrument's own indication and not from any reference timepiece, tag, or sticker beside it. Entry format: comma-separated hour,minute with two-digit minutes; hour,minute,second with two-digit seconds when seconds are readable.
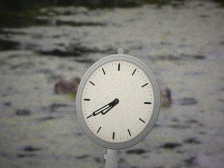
7,40
